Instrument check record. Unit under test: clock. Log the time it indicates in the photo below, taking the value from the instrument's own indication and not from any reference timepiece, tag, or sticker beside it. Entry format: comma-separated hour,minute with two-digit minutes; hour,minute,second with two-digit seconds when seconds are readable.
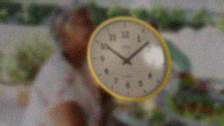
10,08
